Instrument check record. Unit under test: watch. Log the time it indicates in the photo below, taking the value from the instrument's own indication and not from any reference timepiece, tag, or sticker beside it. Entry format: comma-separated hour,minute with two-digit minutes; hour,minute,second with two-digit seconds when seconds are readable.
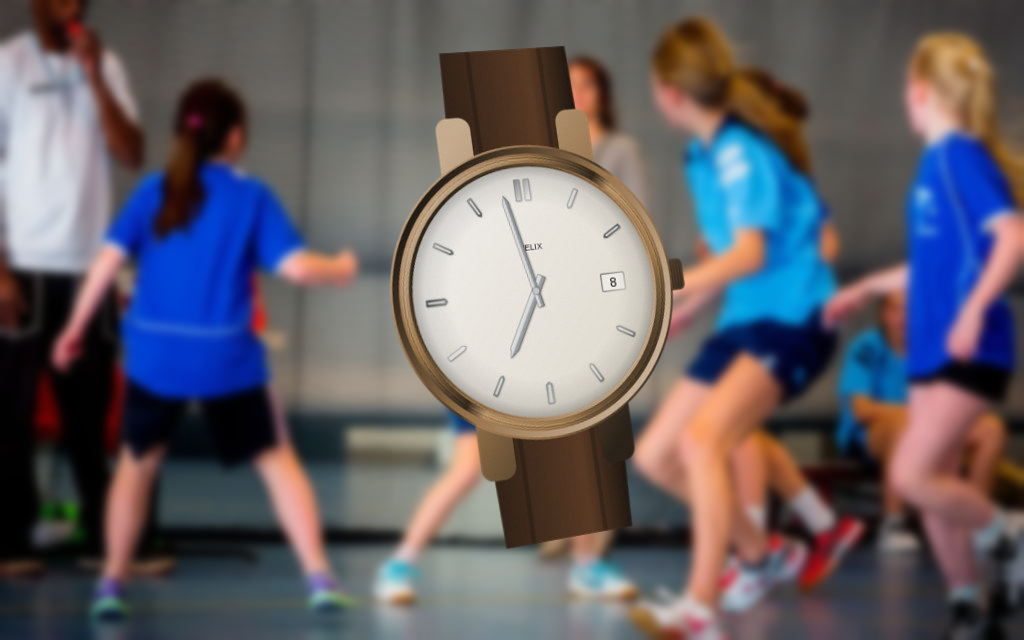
6,58
